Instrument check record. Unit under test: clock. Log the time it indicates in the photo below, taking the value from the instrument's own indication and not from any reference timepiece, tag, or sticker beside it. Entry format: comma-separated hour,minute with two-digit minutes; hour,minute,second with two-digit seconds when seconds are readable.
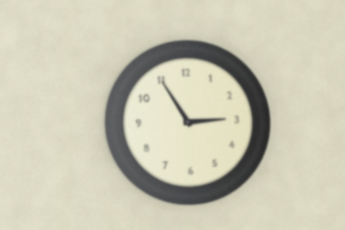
2,55
